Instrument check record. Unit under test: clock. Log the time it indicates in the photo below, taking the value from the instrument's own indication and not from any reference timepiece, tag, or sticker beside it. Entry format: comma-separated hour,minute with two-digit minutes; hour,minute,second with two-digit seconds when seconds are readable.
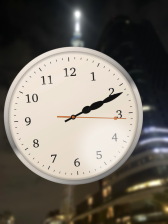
2,11,16
